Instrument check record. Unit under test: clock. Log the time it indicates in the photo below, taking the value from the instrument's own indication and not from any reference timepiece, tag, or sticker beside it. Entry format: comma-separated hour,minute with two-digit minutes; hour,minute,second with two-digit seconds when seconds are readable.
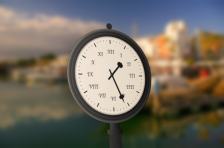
1,26
